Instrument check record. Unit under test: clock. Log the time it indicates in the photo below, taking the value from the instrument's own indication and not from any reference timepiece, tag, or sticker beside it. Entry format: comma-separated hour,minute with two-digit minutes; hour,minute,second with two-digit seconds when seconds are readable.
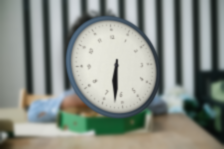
6,32
